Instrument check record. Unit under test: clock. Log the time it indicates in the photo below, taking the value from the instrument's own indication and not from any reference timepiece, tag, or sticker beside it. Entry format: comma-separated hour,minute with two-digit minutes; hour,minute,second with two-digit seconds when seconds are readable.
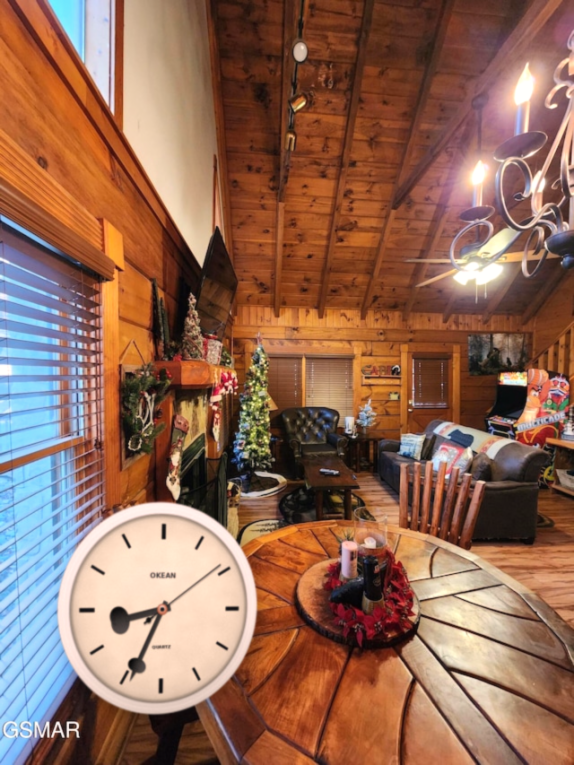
8,34,09
